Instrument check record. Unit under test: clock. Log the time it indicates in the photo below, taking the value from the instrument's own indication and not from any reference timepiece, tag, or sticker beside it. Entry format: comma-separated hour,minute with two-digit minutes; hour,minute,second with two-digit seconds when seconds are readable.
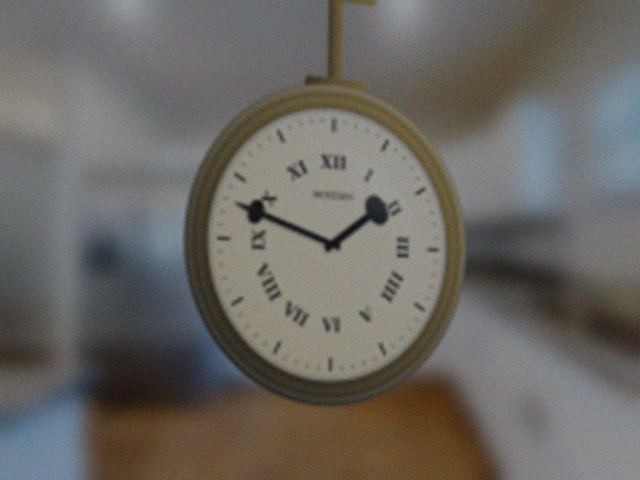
1,48
